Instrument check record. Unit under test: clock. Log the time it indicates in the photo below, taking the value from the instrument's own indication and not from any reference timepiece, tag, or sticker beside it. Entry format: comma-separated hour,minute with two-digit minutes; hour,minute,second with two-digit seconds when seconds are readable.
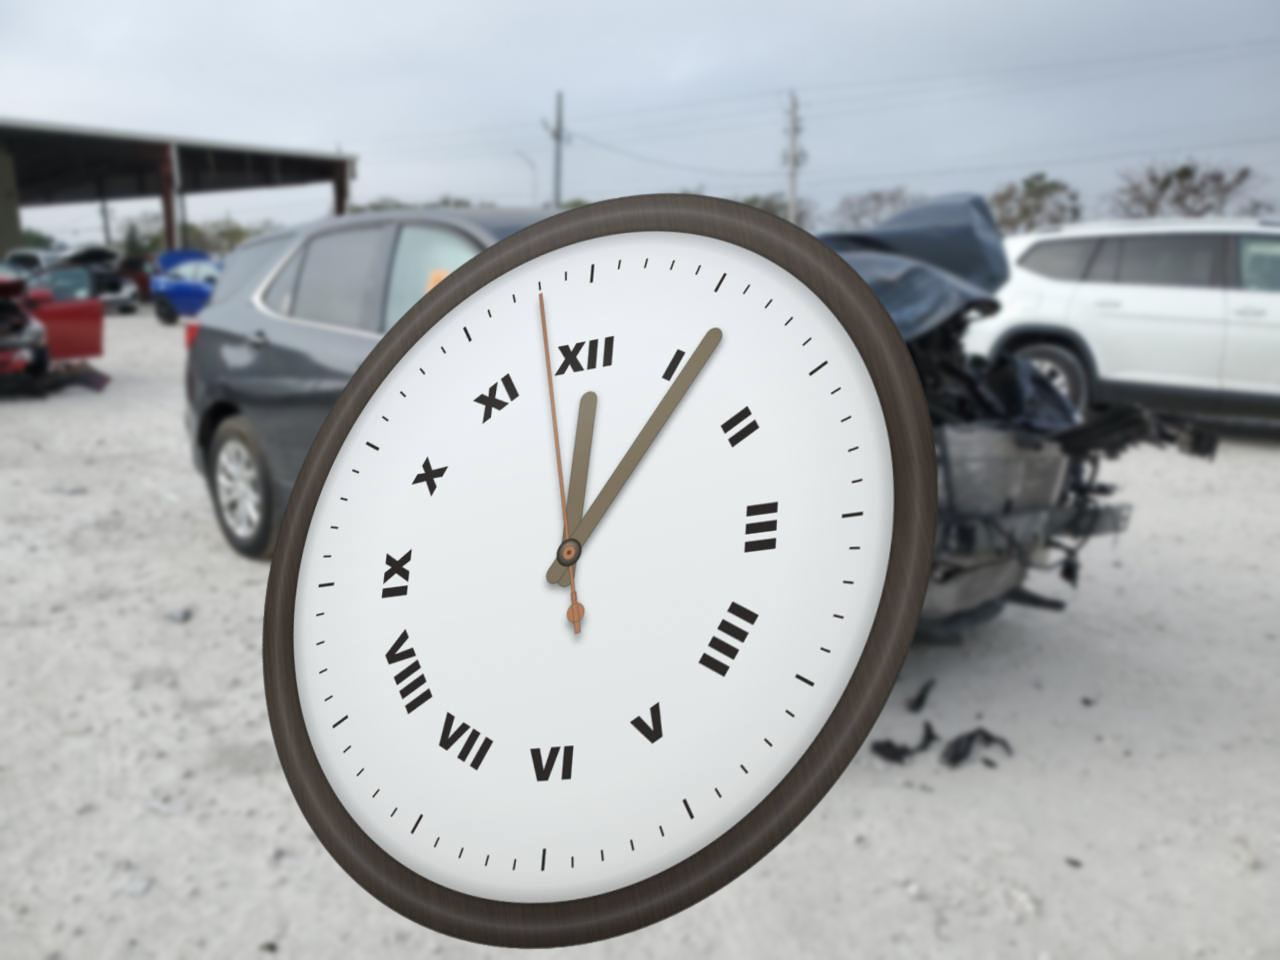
12,05,58
